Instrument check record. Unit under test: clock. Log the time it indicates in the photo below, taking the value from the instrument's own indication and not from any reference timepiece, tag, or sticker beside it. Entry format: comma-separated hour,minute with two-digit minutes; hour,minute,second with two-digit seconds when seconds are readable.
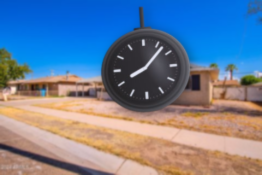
8,07
